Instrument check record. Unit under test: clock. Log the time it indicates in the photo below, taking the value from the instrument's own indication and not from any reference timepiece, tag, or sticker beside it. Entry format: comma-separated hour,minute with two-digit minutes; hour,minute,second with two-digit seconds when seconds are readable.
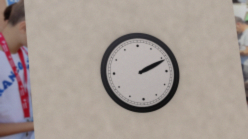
2,11
